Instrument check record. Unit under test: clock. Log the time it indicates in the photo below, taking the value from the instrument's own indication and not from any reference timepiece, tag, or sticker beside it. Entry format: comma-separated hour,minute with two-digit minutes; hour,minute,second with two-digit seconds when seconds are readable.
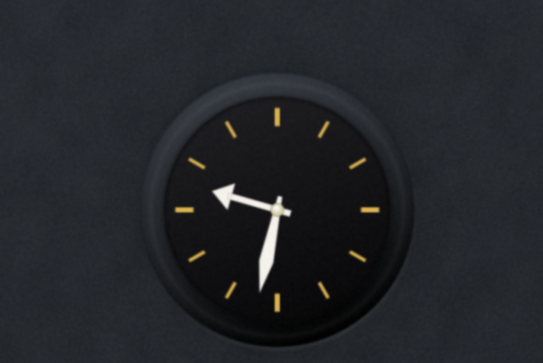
9,32
